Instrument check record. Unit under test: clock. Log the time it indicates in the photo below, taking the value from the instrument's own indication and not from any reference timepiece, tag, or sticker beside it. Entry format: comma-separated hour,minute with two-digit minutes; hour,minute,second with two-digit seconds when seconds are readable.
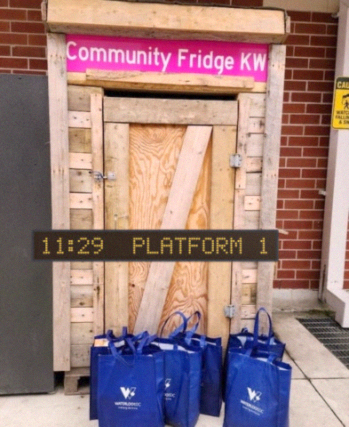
11,29
